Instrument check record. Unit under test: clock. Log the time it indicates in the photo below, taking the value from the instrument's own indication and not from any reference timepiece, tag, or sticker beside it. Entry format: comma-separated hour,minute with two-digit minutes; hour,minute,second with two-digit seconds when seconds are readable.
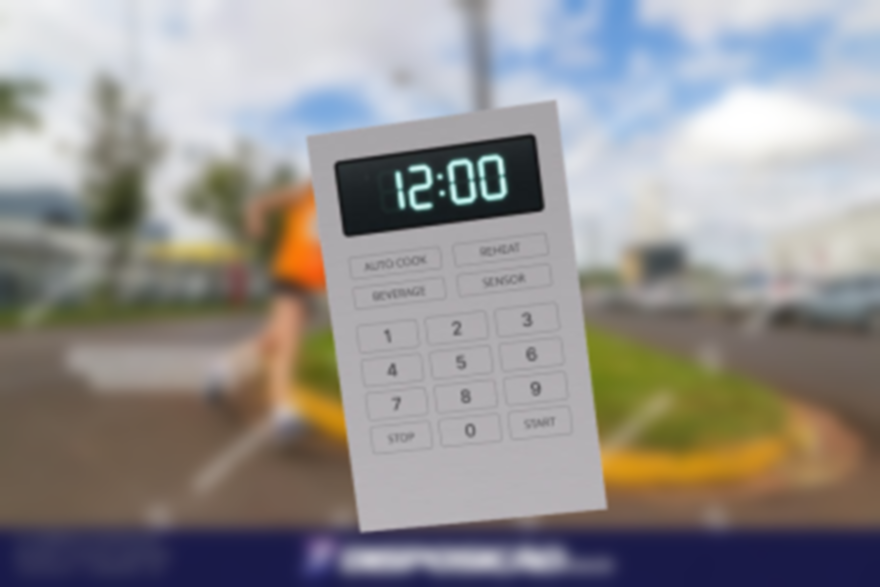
12,00
